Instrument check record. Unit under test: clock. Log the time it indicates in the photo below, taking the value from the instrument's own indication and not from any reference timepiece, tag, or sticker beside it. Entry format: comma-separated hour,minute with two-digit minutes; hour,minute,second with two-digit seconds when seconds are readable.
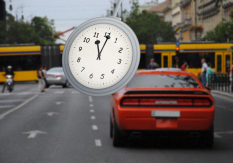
11,01
